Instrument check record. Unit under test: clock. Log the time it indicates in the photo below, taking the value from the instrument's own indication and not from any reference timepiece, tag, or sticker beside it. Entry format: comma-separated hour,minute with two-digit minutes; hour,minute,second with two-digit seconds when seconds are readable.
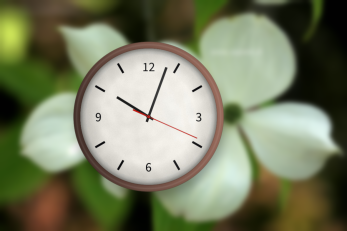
10,03,19
